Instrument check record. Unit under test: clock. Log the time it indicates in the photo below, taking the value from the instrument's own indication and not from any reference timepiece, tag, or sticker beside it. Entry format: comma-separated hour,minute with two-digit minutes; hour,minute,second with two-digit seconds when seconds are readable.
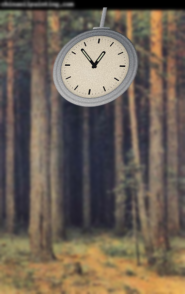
12,53
